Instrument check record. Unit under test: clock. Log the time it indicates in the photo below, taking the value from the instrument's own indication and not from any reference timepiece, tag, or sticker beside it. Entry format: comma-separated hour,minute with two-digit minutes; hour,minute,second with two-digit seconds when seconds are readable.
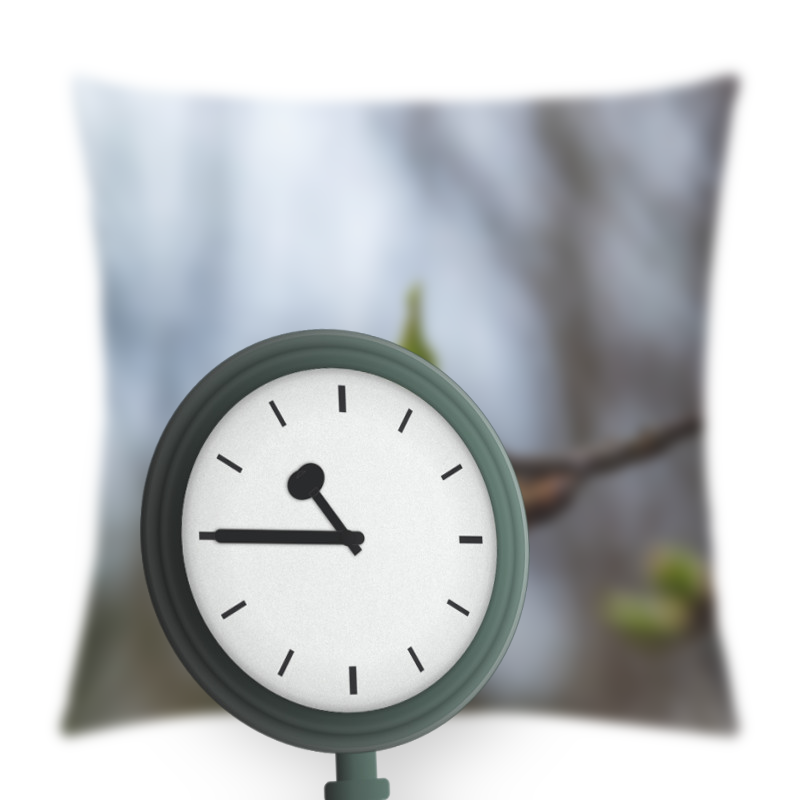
10,45
